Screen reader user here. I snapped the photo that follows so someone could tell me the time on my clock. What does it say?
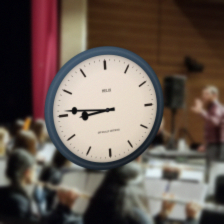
8:46
